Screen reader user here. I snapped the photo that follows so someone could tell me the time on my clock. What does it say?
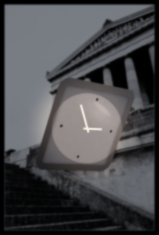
2:54
